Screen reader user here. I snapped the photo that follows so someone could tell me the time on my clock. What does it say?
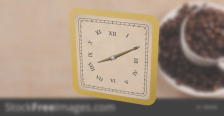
8:10
